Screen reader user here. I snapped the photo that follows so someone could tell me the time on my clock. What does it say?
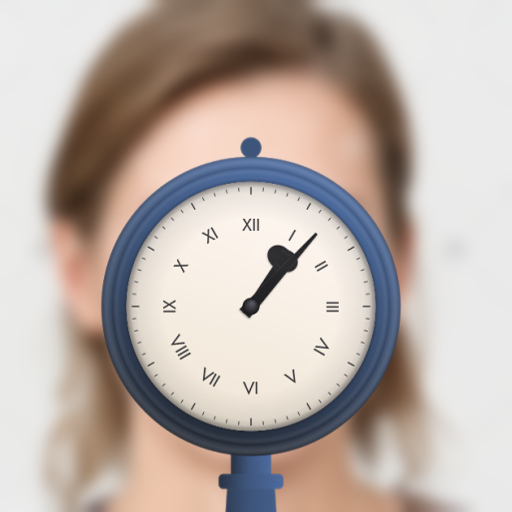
1:07
